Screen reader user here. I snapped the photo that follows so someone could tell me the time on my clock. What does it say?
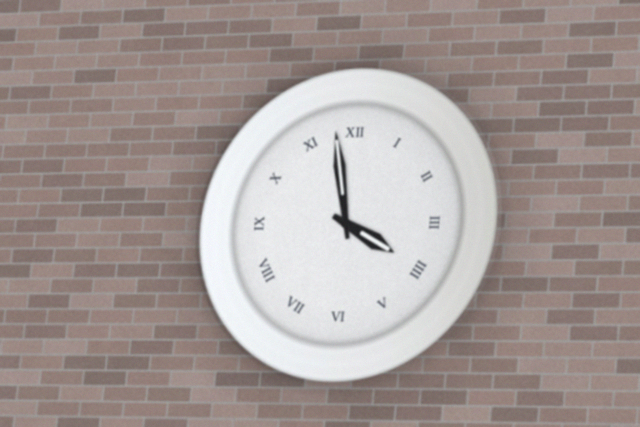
3:58
